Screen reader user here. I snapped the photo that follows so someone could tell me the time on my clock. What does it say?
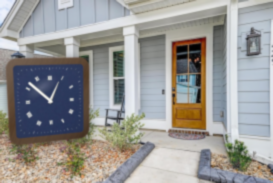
12:52
